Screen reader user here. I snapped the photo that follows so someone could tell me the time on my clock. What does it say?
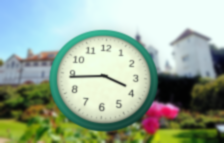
3:44
